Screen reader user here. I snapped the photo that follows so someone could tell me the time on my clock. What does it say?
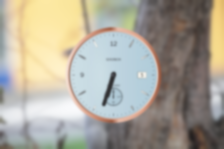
6:33
